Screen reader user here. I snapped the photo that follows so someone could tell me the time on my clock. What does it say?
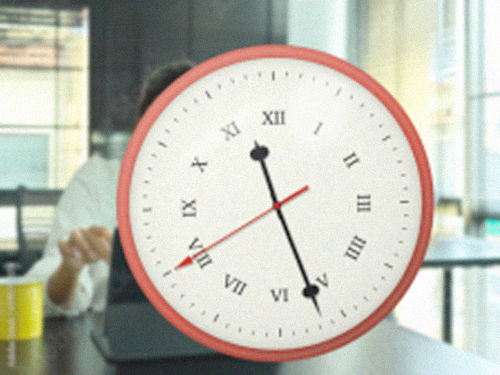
11:26:40
